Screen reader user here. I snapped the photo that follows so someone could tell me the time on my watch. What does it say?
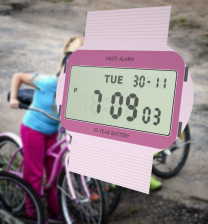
7:09:03
